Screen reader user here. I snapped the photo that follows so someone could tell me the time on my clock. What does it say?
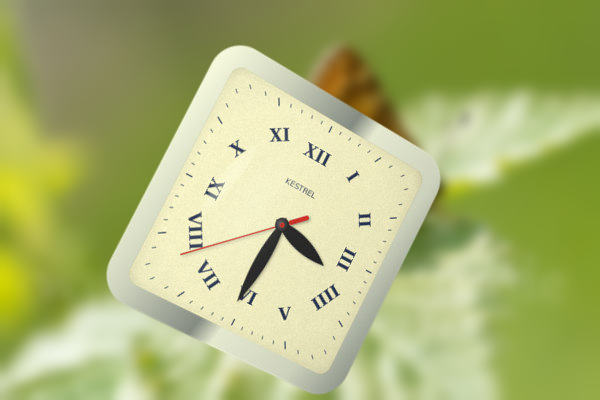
3:30:38
